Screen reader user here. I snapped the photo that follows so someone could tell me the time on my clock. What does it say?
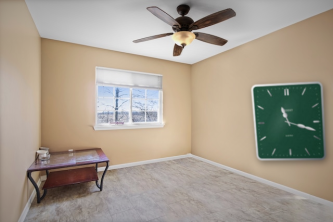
11:18
